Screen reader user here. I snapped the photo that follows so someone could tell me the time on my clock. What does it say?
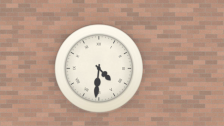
4:31
